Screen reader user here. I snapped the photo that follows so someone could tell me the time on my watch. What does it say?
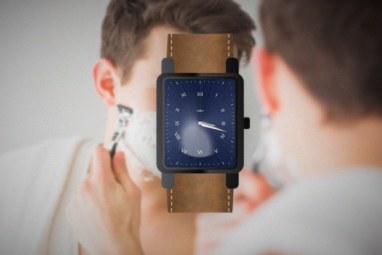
3:18
